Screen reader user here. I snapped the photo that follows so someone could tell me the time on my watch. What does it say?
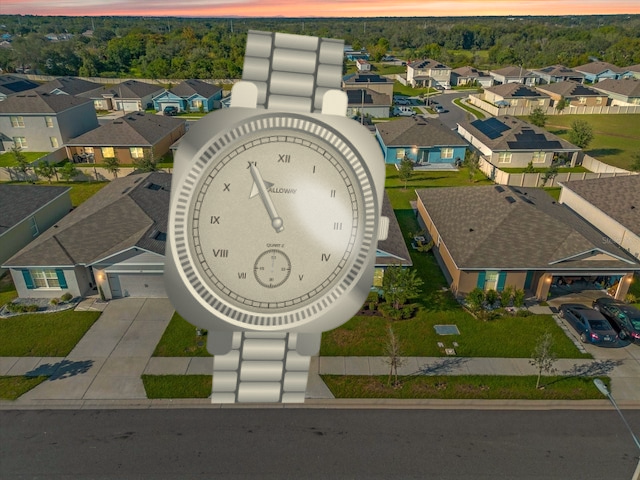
10:55
